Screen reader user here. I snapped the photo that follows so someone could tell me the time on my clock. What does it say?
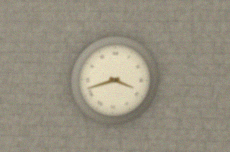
3:42
